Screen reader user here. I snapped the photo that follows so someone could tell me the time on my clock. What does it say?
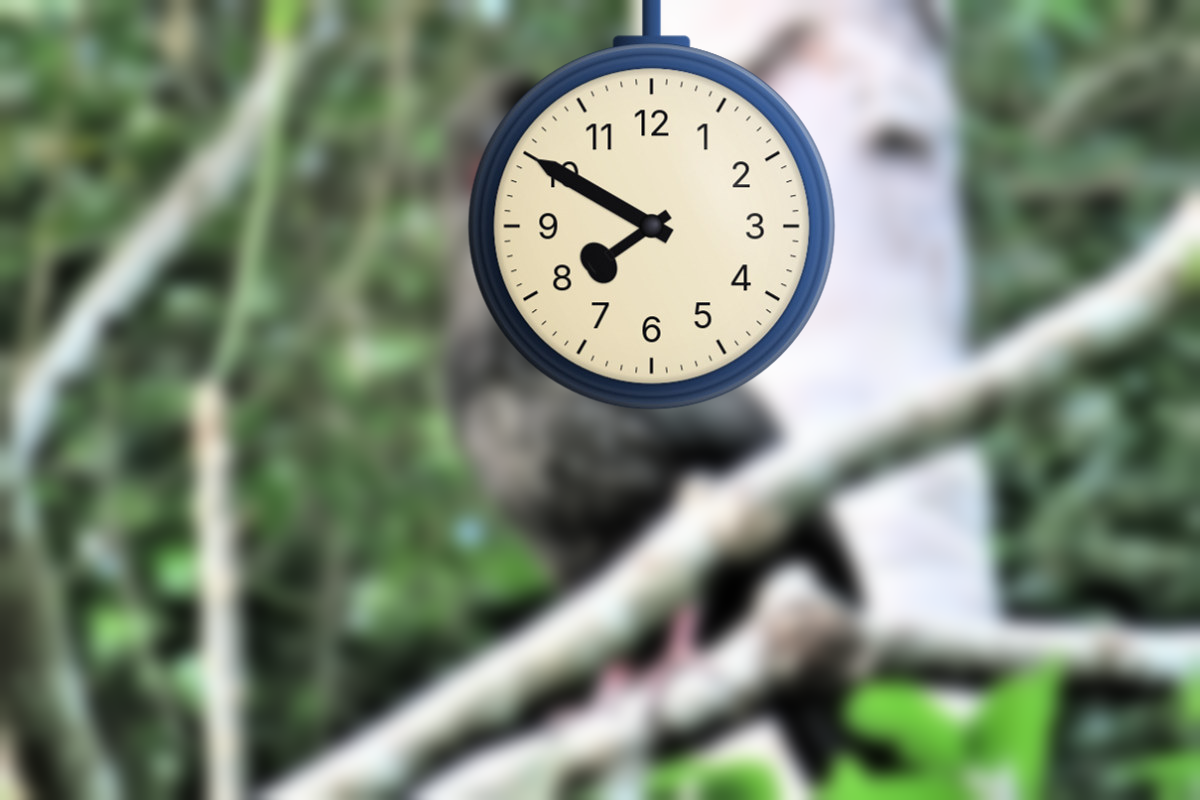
7:50
